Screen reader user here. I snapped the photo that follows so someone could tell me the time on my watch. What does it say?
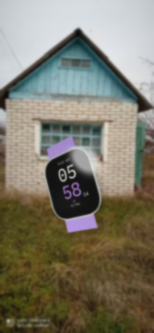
5:58
